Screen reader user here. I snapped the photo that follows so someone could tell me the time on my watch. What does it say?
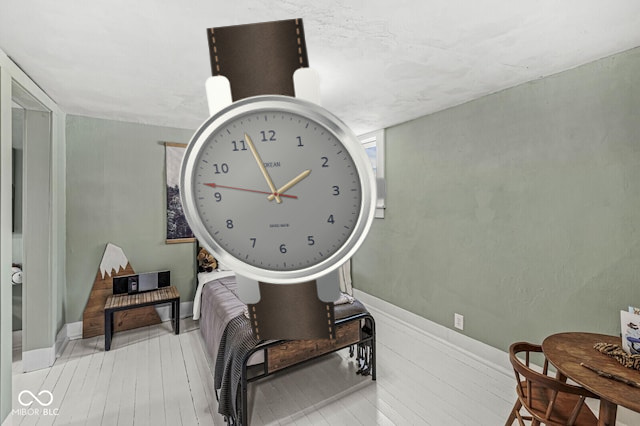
1:56:47
